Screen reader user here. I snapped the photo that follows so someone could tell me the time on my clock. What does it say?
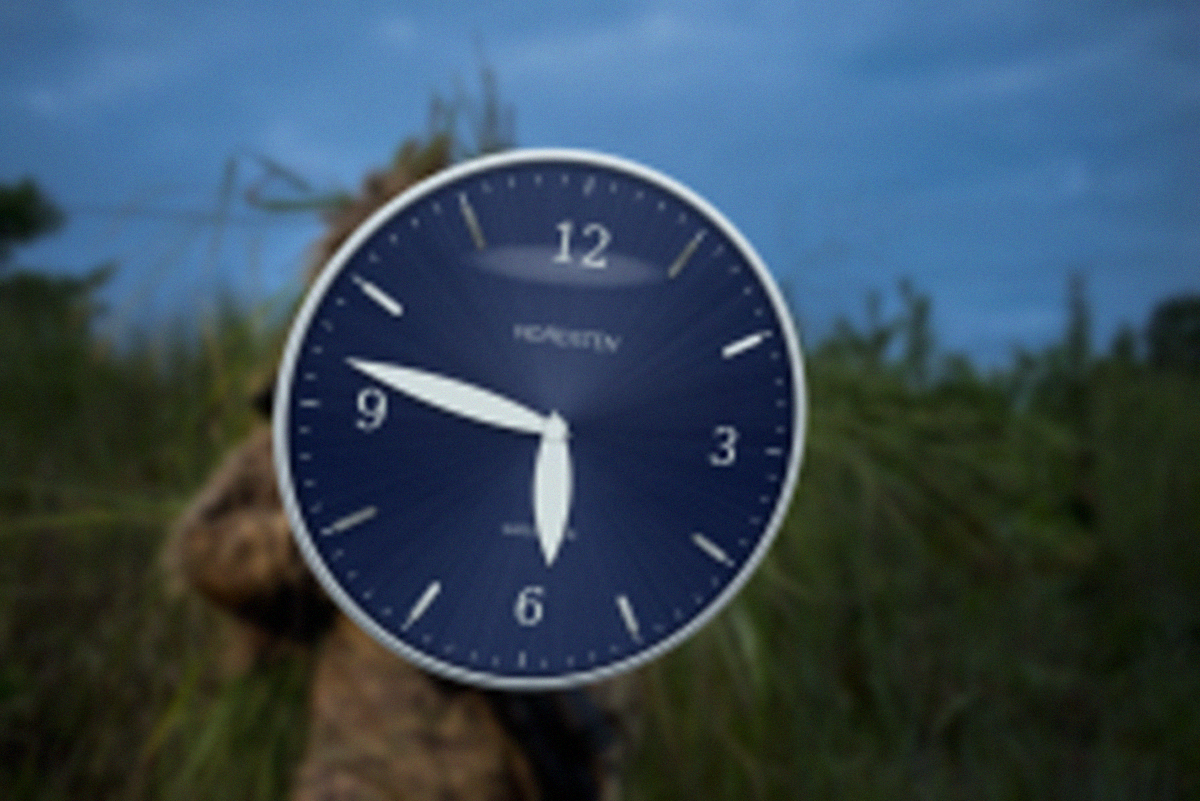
5:47
